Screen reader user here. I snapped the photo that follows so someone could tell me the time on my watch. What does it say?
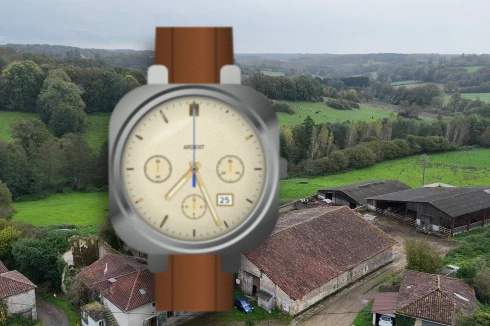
7:26
